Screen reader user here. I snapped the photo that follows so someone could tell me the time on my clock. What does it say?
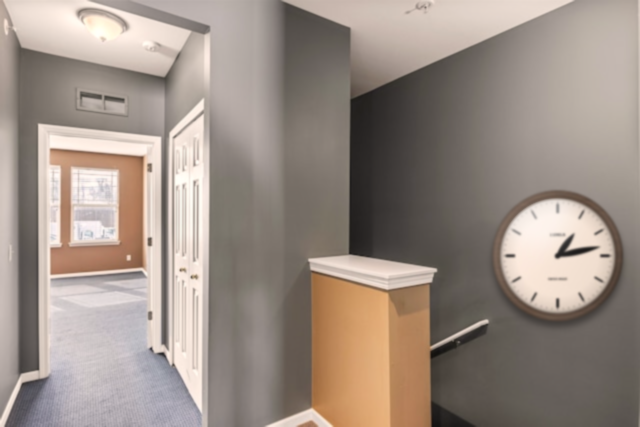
1:13
